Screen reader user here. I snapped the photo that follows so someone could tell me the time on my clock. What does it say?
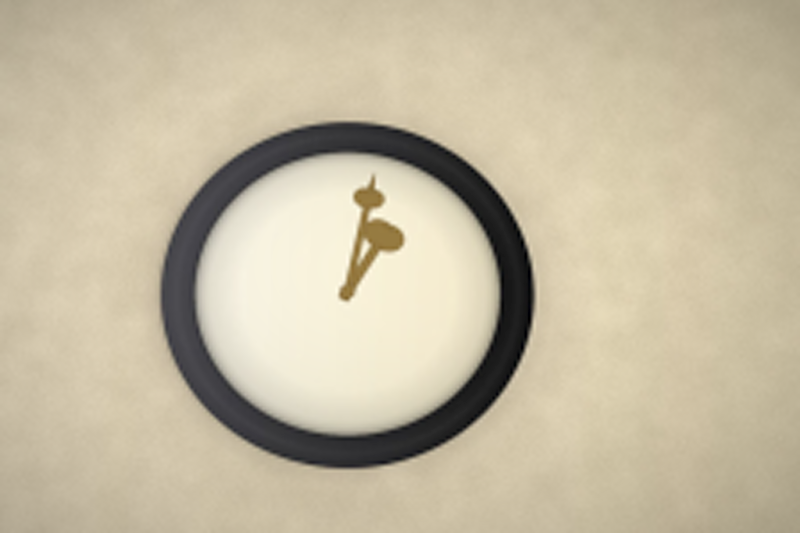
1:02
